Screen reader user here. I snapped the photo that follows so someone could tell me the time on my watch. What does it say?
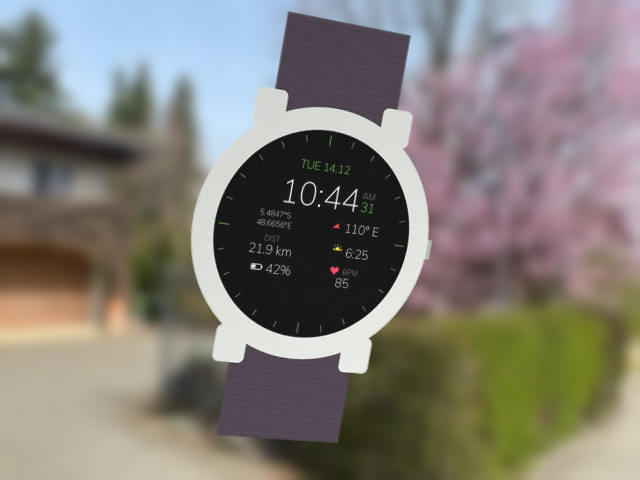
10:44:31
